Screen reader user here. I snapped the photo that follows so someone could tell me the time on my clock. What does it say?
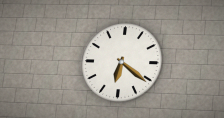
6:21
